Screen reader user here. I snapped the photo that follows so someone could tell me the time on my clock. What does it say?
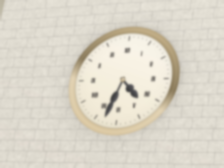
4:33
